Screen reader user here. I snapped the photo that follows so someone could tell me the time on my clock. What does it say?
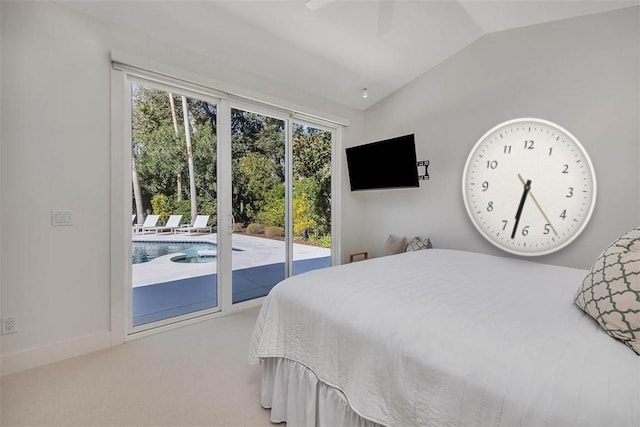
6:32:24
